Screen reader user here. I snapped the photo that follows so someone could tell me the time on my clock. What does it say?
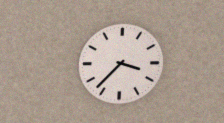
3:37
